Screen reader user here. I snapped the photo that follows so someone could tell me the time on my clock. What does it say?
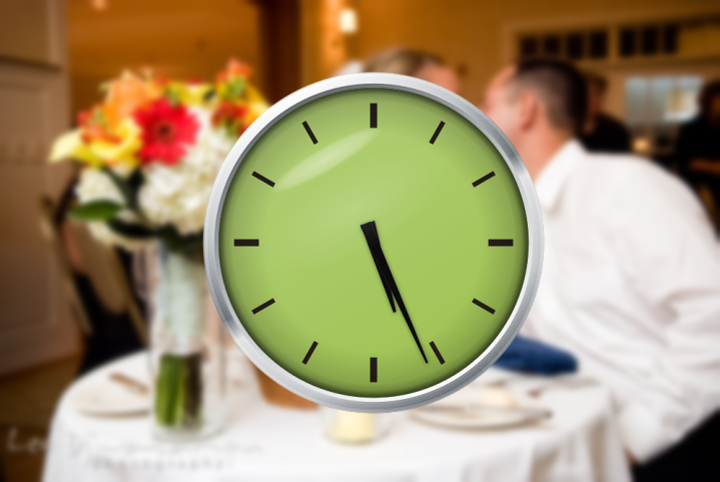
5:26
